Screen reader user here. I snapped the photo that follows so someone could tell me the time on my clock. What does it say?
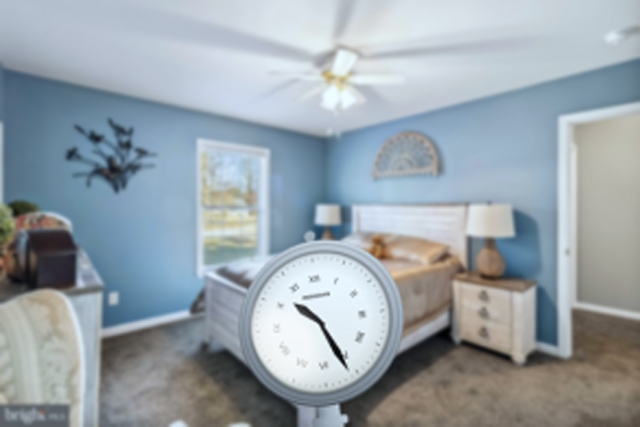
10:26
